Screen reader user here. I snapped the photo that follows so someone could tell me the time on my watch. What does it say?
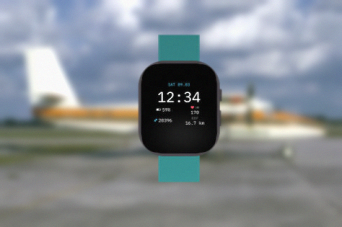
12:34
